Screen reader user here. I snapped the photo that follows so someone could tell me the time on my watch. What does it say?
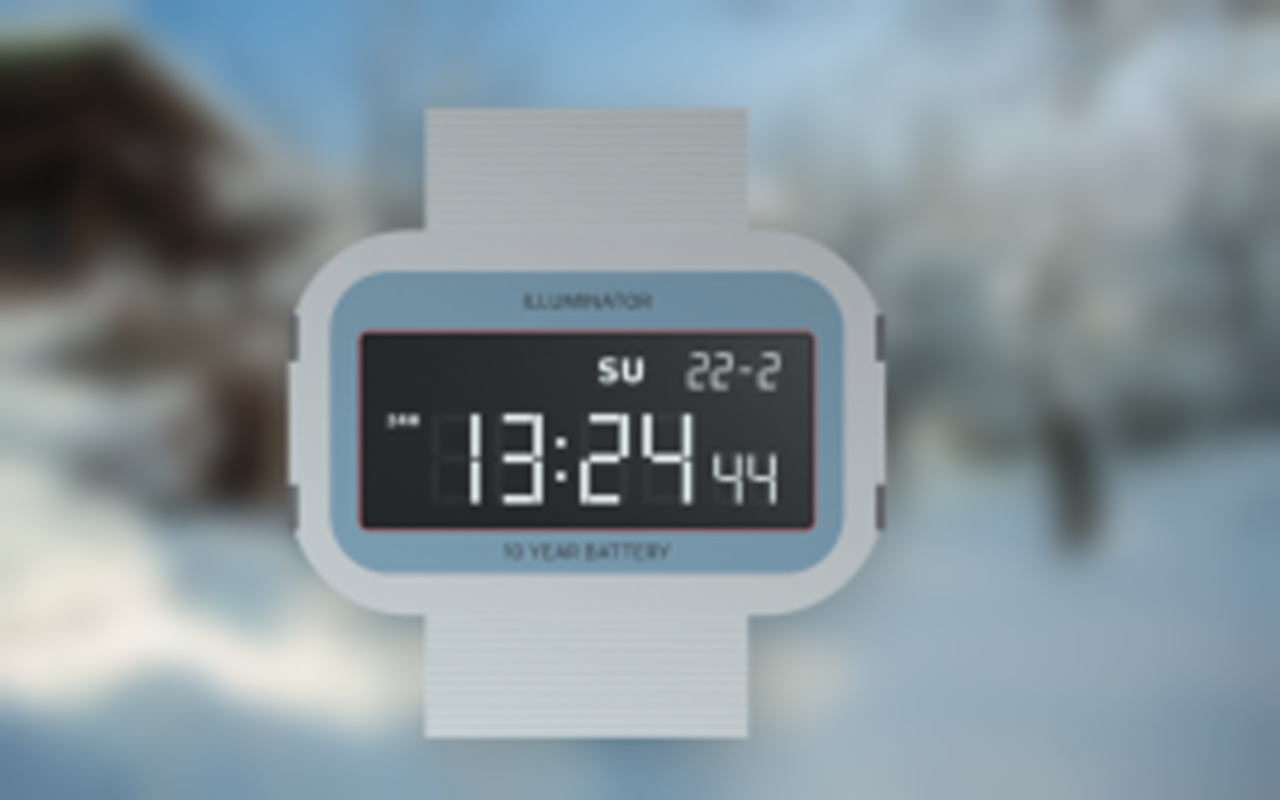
13:24:44
